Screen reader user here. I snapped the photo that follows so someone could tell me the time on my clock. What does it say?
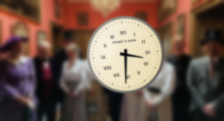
3:31
